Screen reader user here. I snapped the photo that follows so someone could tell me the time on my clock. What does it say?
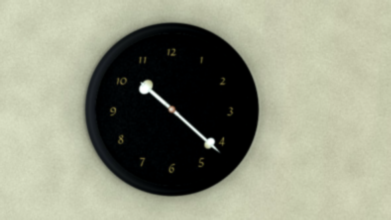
10:22
